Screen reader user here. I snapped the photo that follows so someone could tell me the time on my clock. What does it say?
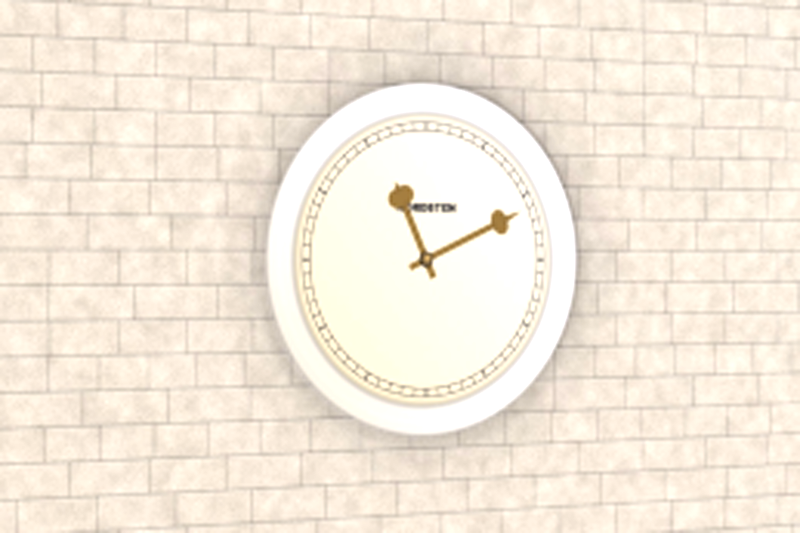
11:11
